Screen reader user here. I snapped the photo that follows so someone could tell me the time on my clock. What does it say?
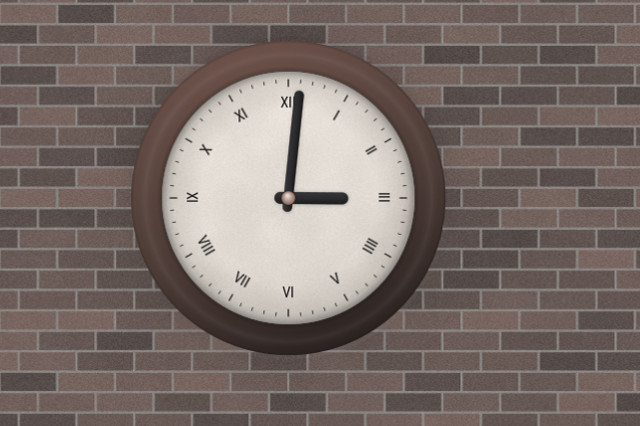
3:01
